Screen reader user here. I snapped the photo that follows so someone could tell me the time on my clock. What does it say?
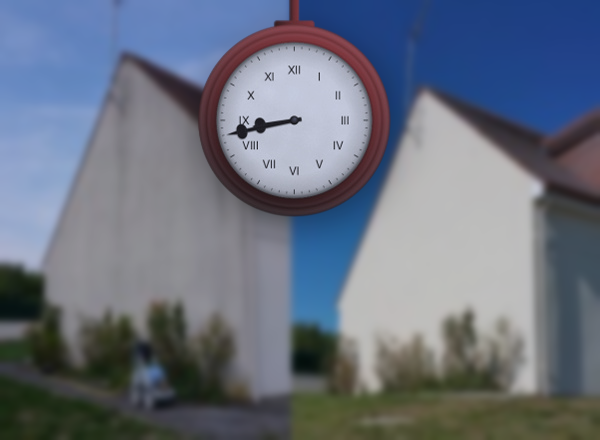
8:43
